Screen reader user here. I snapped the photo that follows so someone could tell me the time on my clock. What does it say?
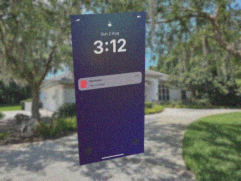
3:12
